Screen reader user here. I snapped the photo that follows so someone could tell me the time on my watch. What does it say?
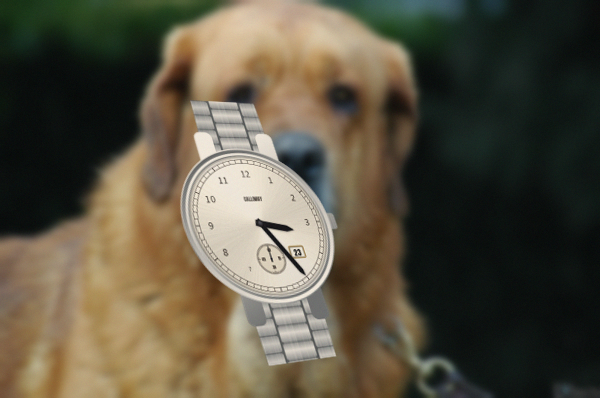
3:25
